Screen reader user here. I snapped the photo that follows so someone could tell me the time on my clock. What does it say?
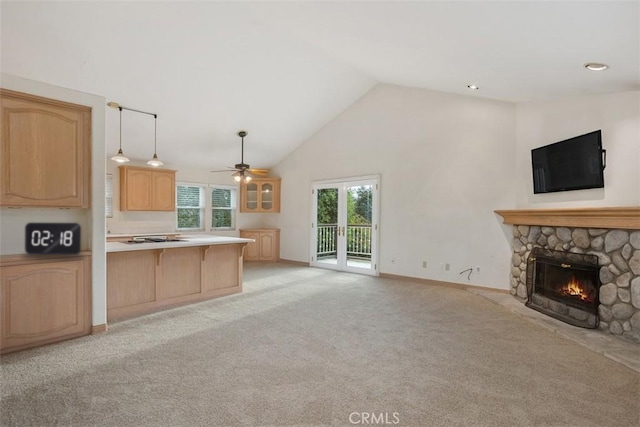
2:18
